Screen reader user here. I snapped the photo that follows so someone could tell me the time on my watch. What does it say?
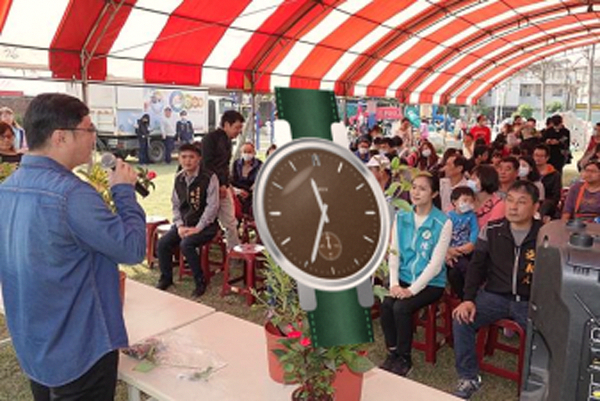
11:34
